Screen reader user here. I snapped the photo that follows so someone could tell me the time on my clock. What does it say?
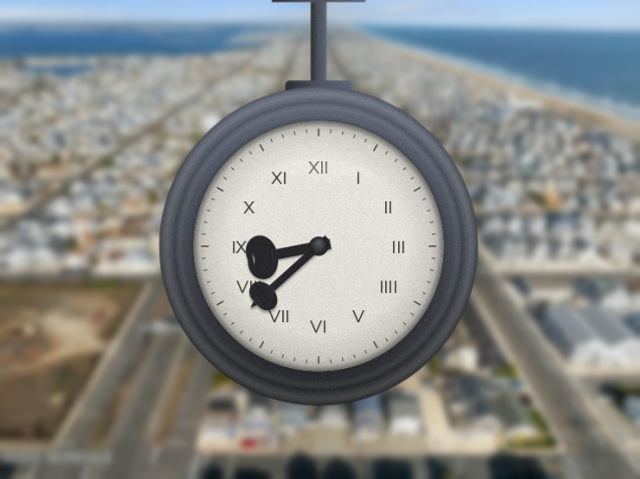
8:38
